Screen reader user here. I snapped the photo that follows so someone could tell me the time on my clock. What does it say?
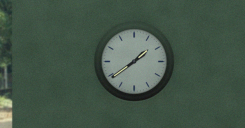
1:39
